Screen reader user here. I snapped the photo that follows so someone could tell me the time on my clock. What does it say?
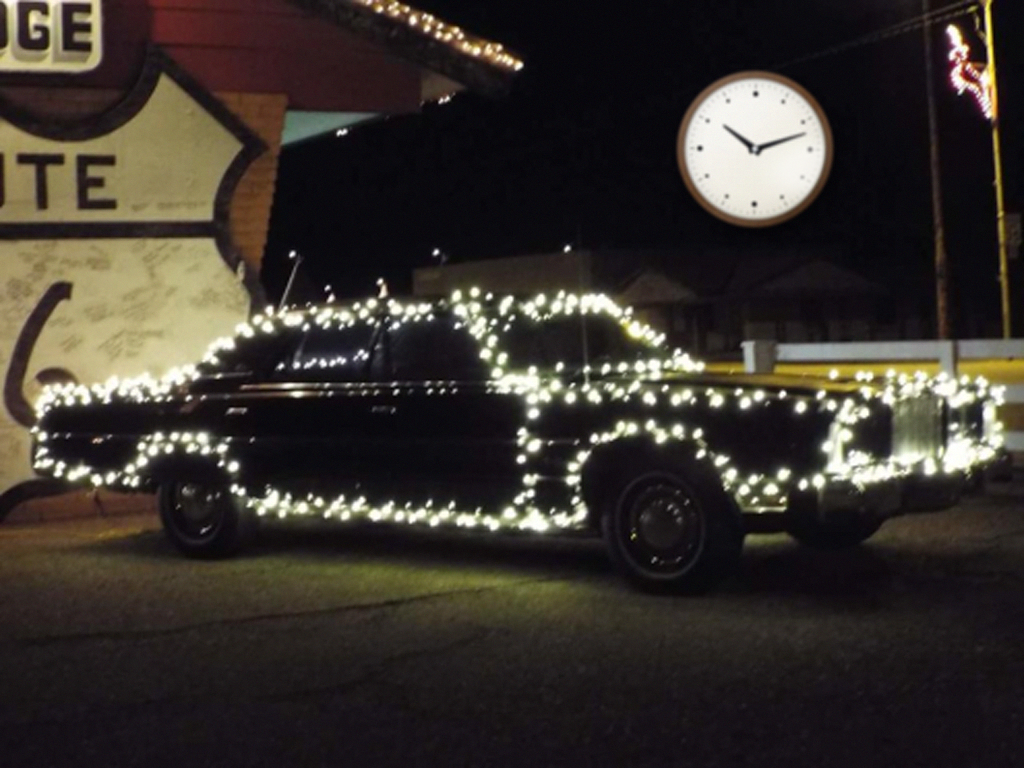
10:12
